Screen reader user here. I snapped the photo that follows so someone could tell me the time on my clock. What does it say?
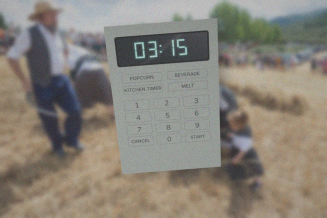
3:15
